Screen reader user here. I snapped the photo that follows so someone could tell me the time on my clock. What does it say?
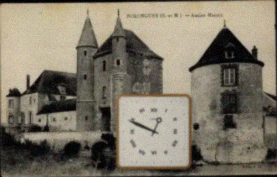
12:49
